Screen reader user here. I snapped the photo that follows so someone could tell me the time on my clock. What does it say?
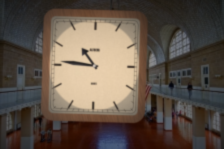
10:46
